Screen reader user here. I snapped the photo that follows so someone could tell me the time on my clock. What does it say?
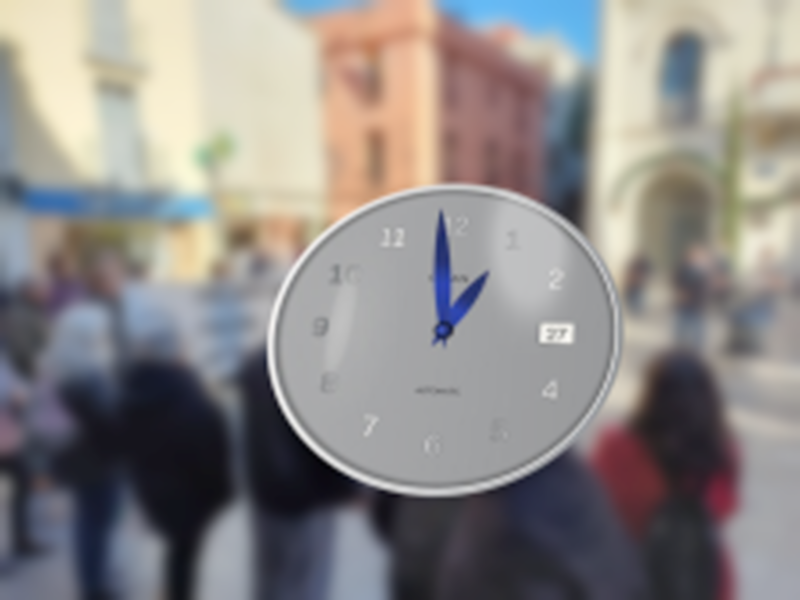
12:59
